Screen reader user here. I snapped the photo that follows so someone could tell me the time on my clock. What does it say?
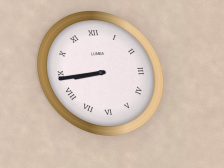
8:44
